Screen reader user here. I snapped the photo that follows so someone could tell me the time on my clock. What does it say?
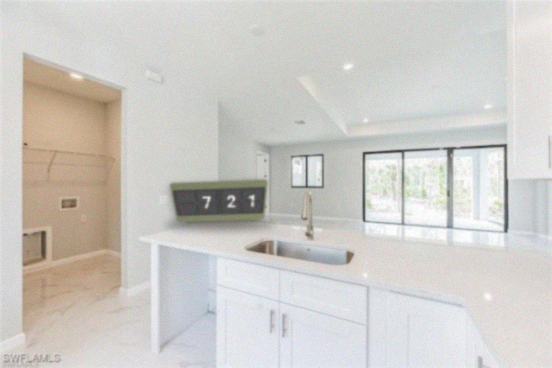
7:21
